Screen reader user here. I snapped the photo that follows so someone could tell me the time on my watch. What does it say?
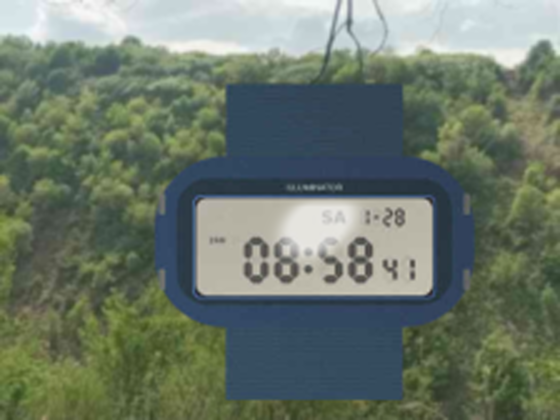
8:58:41
